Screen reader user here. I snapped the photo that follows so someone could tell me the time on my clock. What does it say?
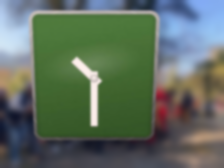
10:30
